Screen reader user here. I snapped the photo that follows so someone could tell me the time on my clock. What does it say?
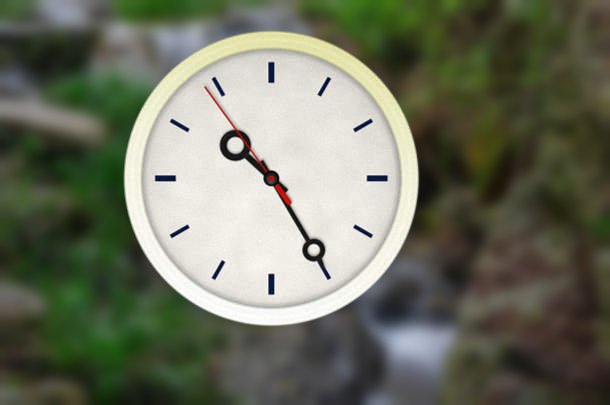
10:24:54
